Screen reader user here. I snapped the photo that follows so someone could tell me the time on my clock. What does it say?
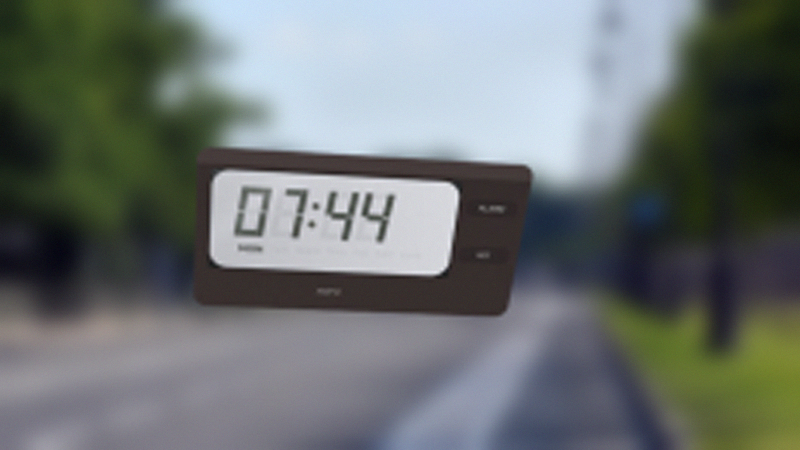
7:44
